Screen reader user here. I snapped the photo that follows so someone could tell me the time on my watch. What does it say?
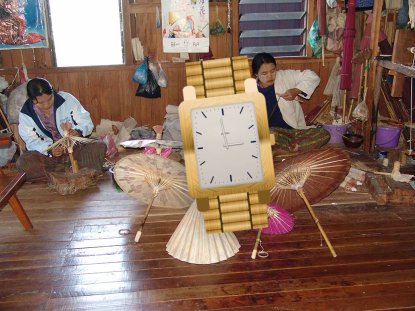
2:59
